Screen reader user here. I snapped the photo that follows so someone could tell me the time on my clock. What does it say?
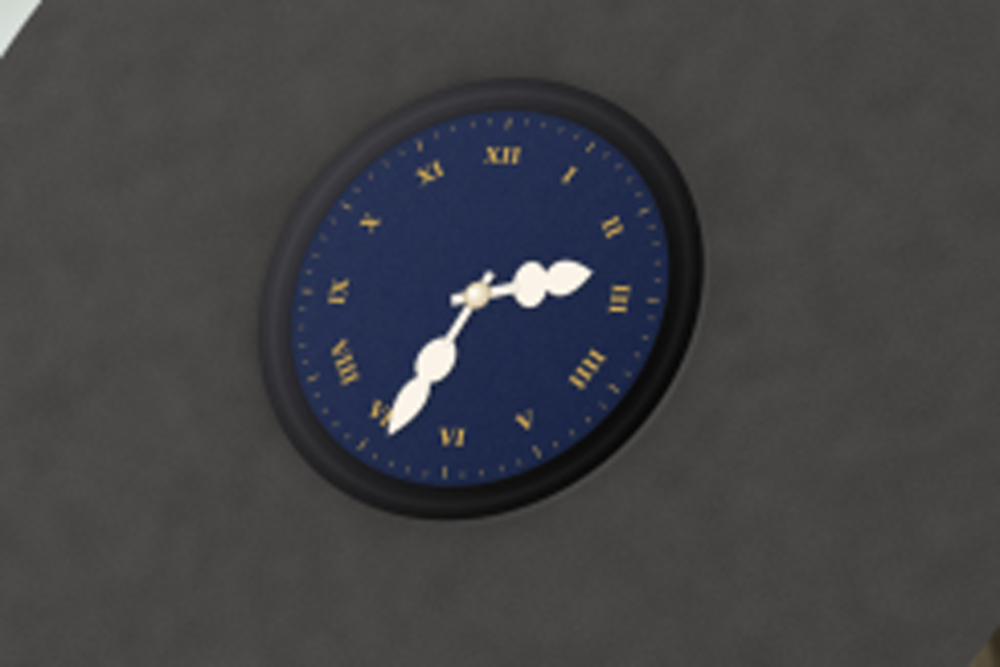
2:34
